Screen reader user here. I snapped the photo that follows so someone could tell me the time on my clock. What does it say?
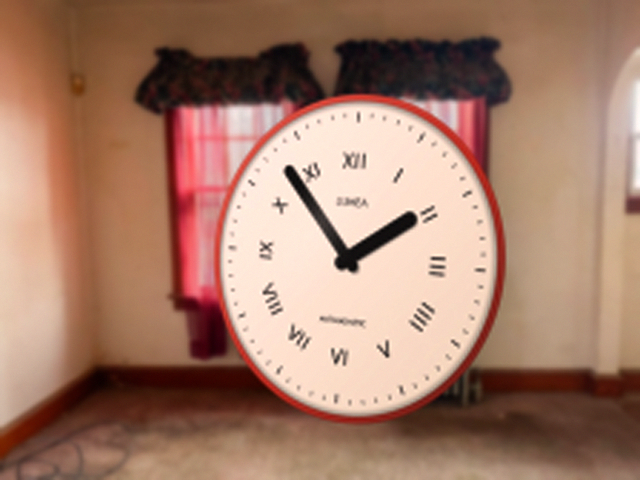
1:53
